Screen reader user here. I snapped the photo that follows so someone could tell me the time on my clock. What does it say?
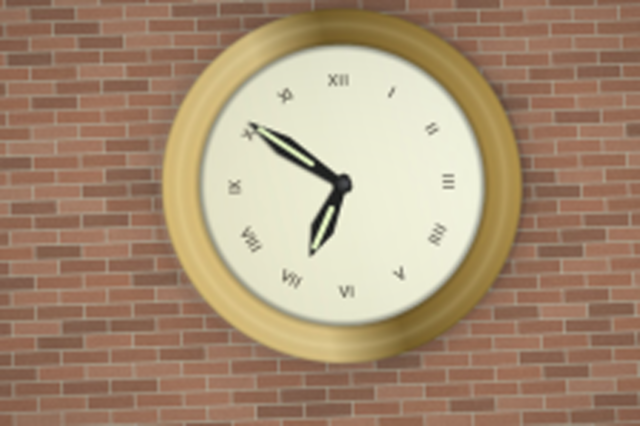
6:51
